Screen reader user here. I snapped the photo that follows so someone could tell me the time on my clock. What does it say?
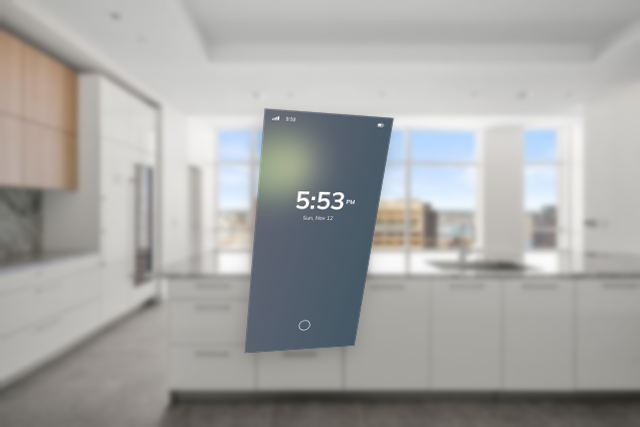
5:53
